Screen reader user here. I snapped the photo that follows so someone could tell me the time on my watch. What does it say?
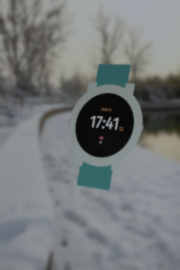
17:41
